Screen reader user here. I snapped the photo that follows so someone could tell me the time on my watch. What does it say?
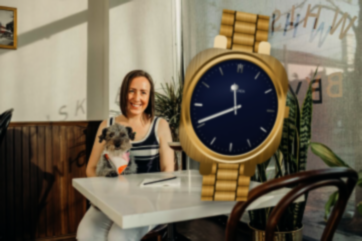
11:41
